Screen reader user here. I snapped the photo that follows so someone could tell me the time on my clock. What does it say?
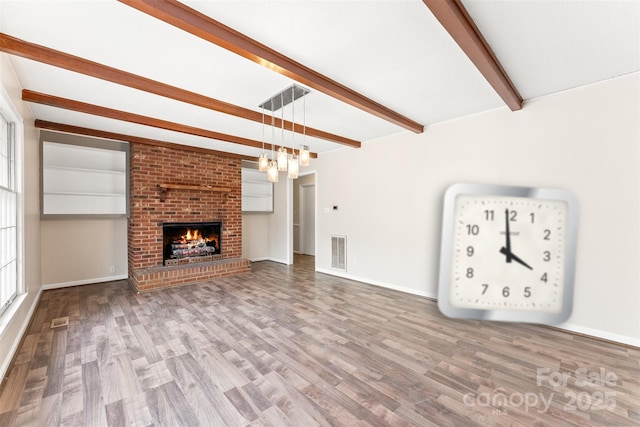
3:59
